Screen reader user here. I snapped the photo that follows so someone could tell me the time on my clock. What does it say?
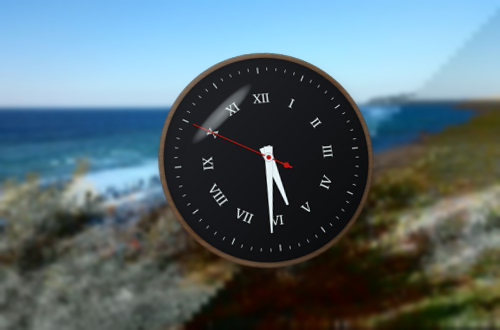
5:30:50
